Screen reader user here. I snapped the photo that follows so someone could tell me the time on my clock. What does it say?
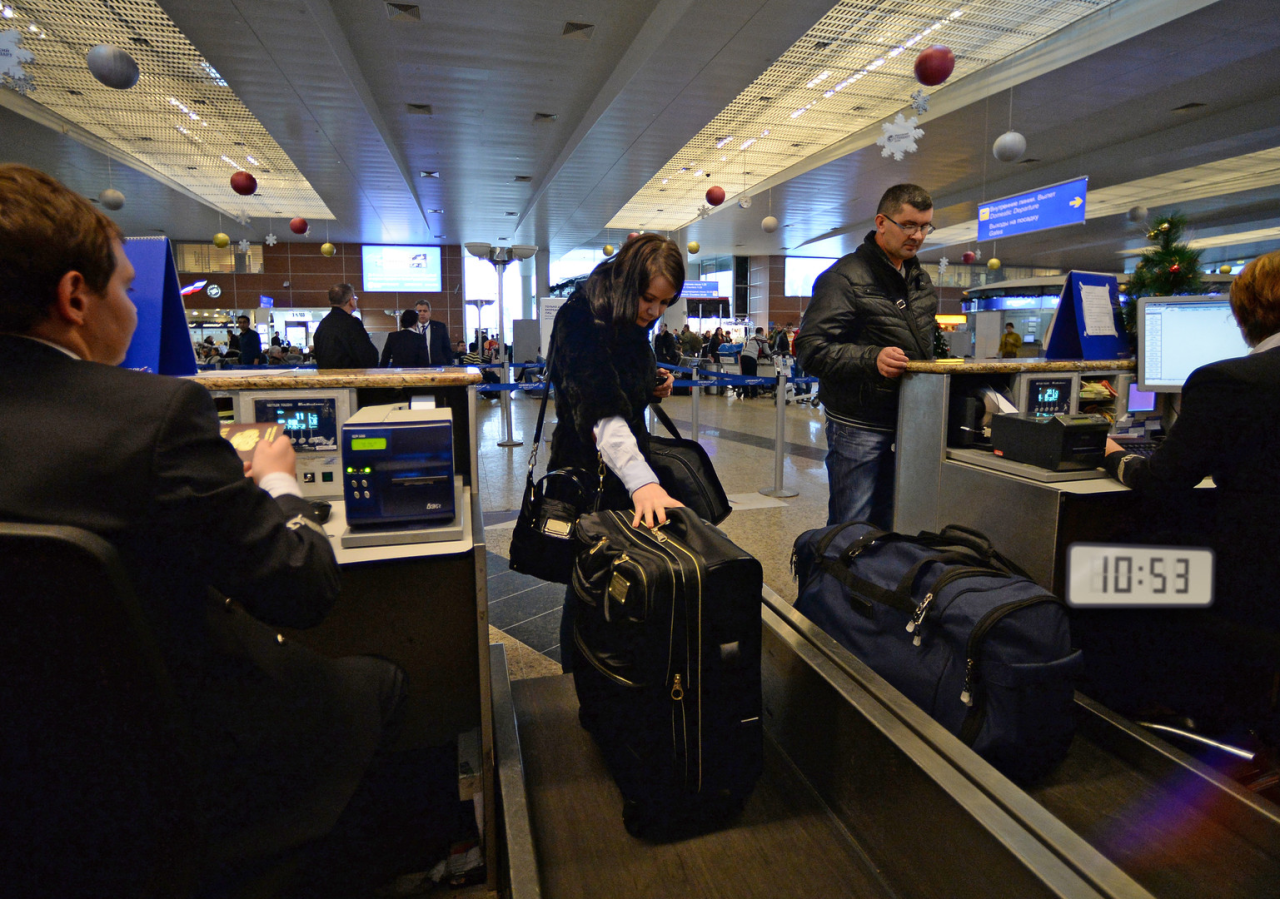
10:53
